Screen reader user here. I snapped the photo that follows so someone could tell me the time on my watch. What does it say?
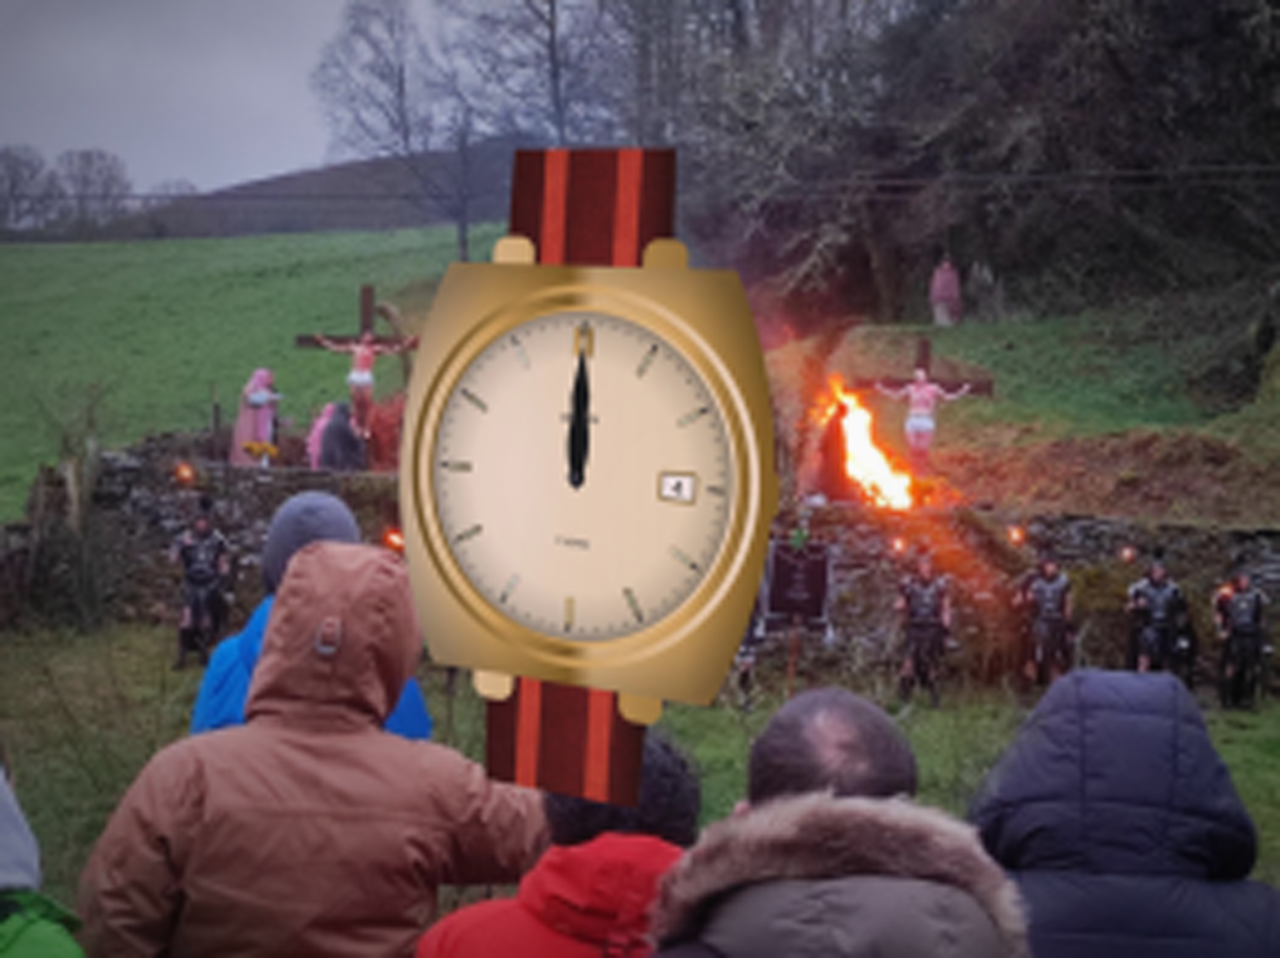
12:00
